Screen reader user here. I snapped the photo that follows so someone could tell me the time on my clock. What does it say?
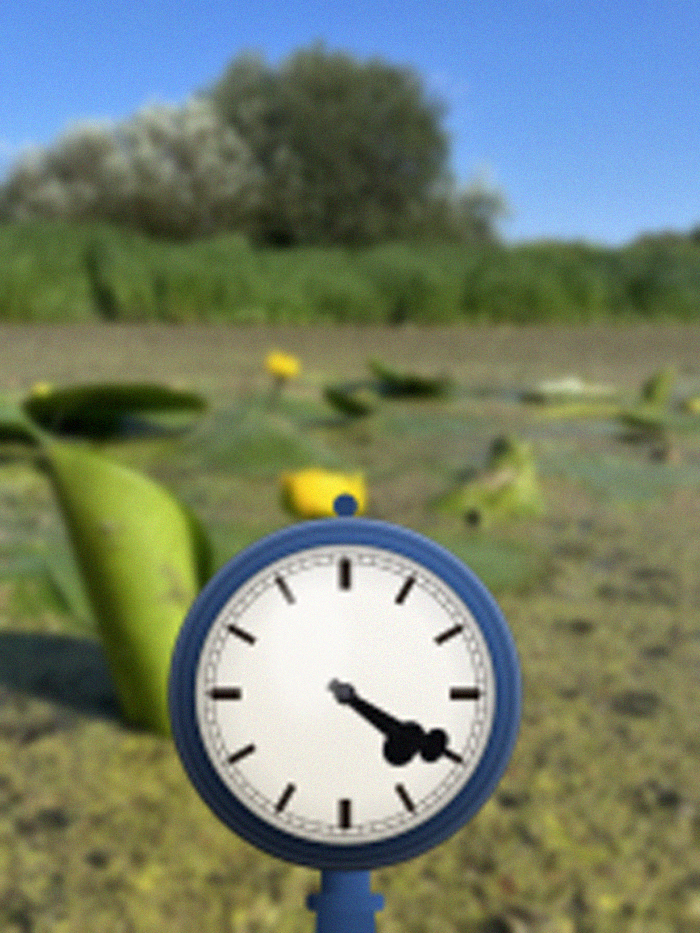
4:20
